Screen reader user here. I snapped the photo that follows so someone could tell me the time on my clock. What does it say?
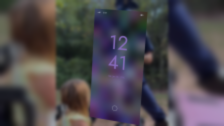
12:41
